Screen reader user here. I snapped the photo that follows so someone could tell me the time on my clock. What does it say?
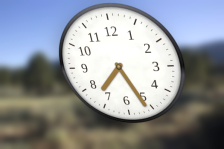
7:26
